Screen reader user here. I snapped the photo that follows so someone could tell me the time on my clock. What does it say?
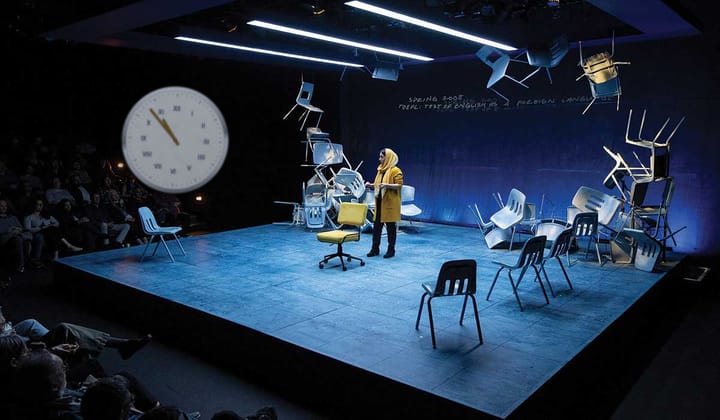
10:53
